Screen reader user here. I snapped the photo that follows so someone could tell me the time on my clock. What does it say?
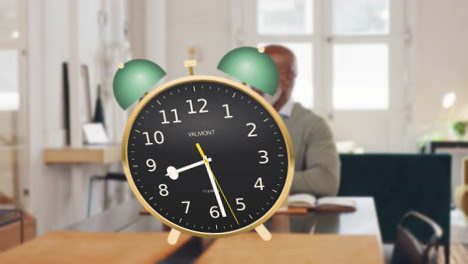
8:28:27
